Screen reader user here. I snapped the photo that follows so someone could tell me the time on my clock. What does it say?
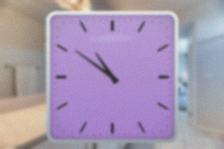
10:51
